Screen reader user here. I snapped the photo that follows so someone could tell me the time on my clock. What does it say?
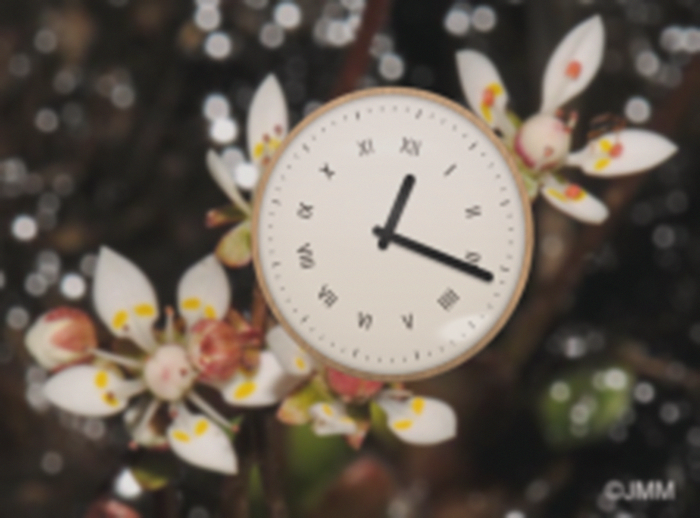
12:16
